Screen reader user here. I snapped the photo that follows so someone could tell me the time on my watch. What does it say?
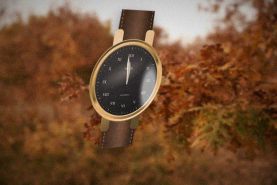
11:59
